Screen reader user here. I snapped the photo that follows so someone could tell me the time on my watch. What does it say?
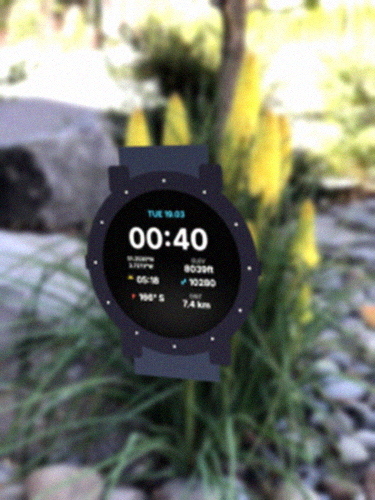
0:40
